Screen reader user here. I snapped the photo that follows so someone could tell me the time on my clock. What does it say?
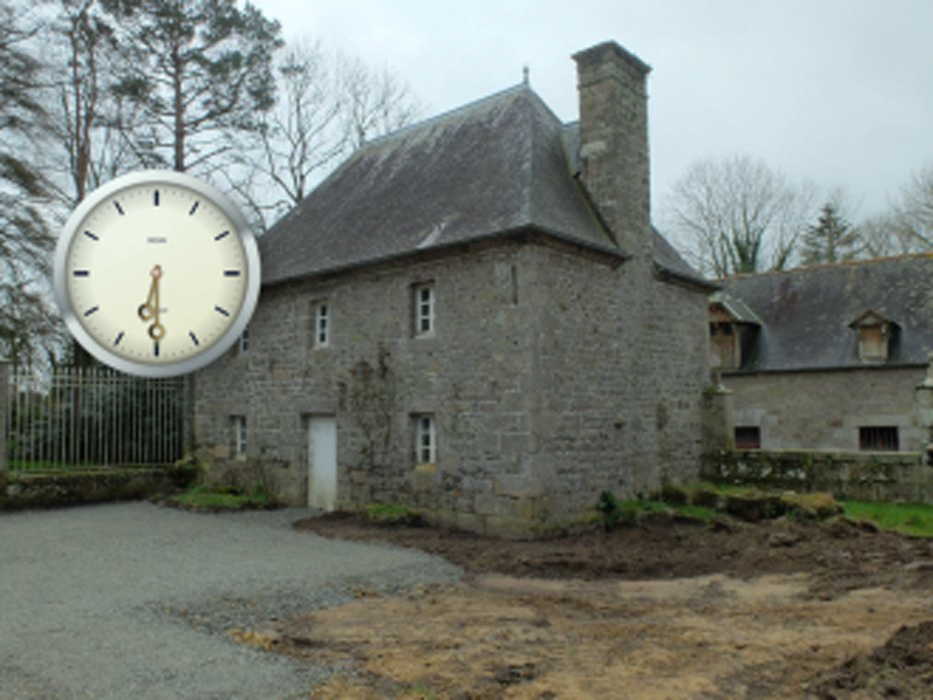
6:30
